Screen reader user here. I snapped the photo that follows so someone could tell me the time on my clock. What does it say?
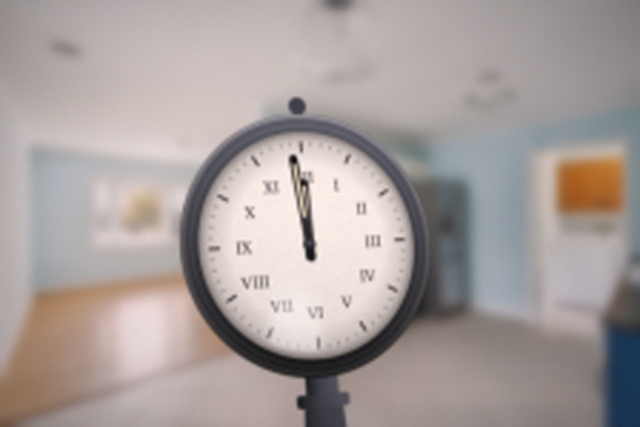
11:59
